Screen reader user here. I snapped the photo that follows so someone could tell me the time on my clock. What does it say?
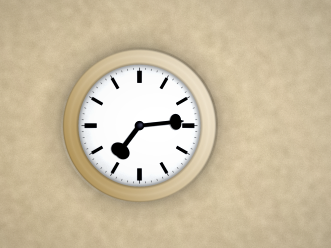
7:14
